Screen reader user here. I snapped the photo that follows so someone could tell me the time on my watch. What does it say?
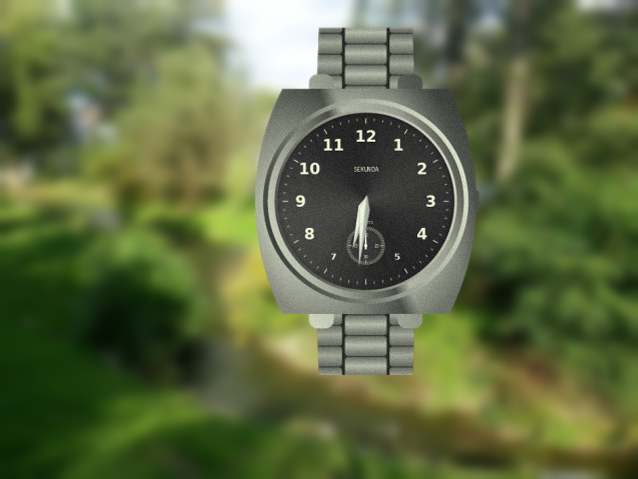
6:31
